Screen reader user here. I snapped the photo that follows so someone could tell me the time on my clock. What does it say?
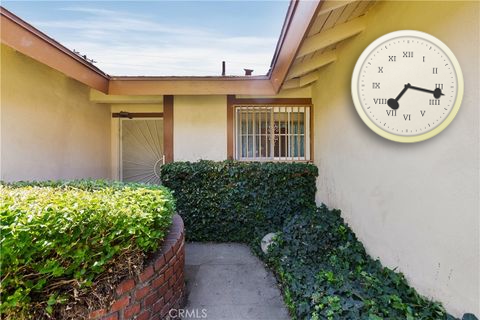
7:17
